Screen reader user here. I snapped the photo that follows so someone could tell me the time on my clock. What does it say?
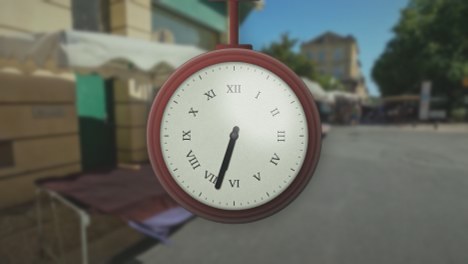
6:33
